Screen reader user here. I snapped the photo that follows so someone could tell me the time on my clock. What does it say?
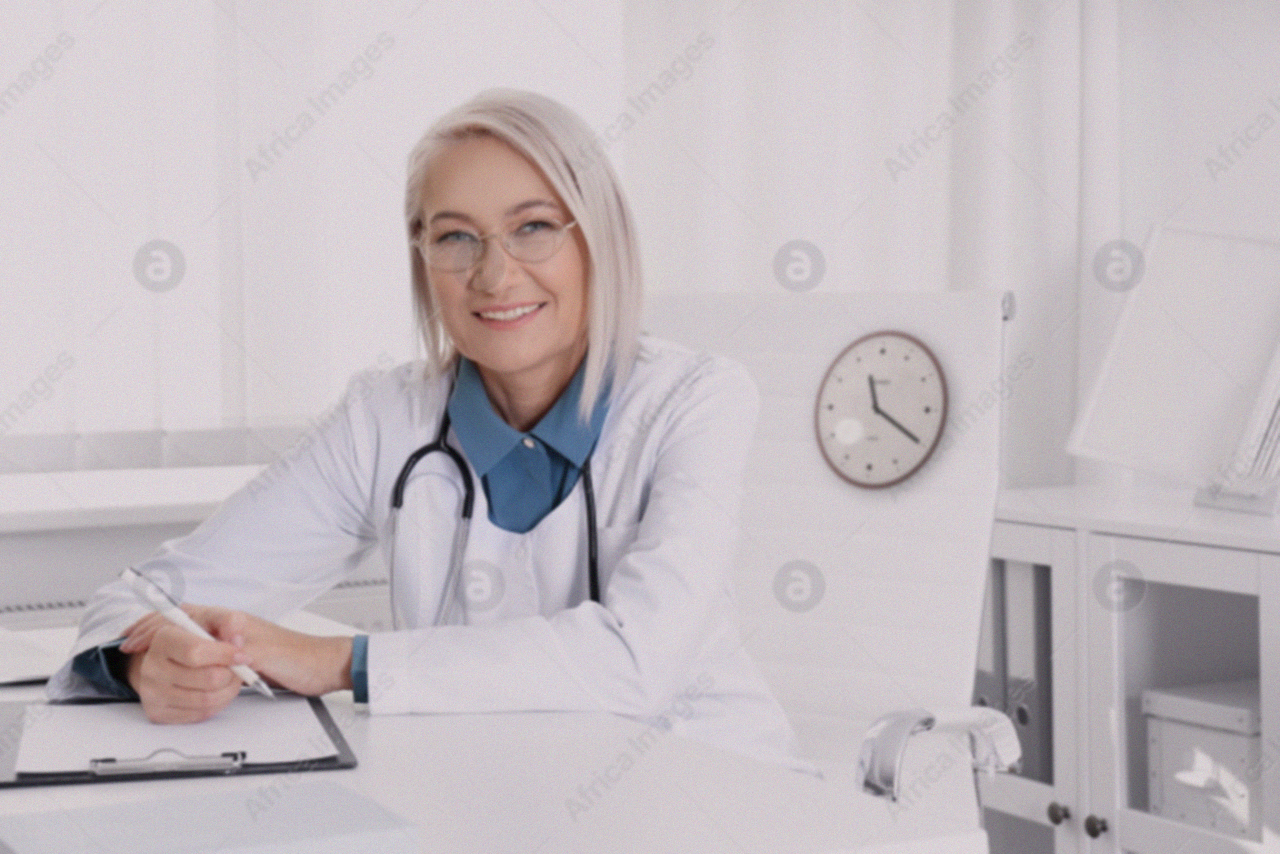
11:20
